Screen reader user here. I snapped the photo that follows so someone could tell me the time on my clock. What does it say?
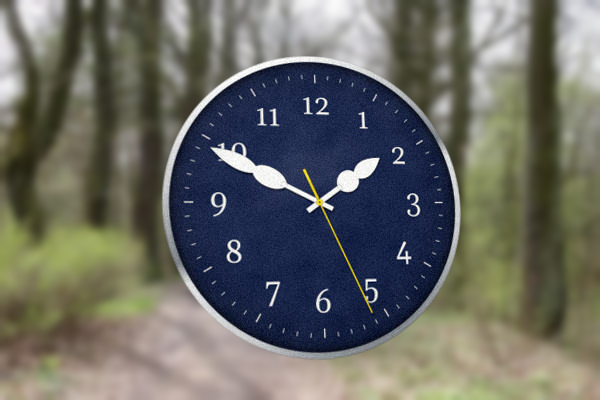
1:49:26
